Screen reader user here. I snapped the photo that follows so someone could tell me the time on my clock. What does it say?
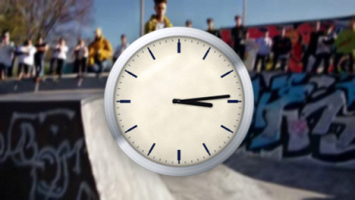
3:14
